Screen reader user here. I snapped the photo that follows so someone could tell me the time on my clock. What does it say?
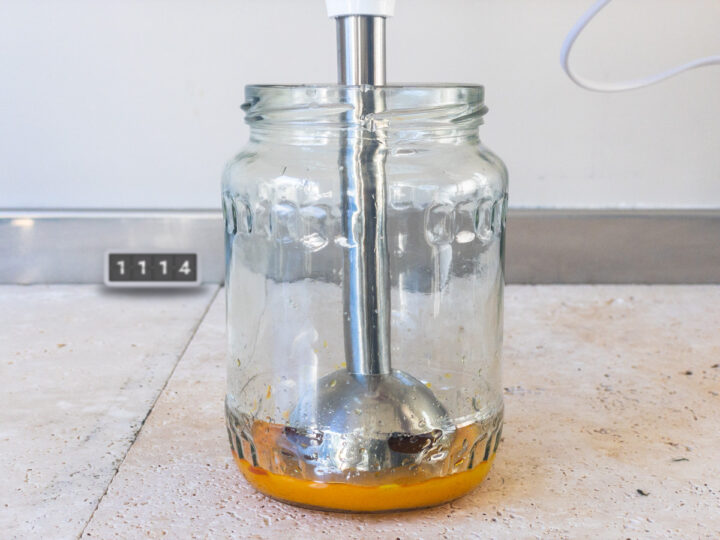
11:14
